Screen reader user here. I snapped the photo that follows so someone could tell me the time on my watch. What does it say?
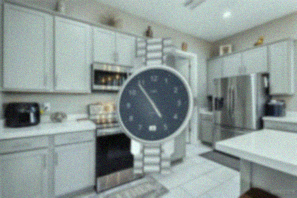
4:54
